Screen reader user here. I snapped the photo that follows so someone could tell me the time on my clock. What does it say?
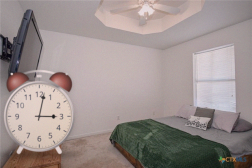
3:02
